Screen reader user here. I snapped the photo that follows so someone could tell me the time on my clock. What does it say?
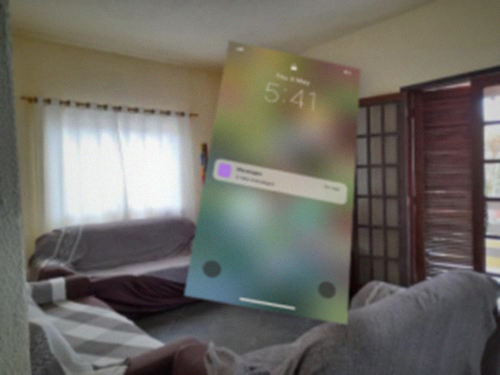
5:41
